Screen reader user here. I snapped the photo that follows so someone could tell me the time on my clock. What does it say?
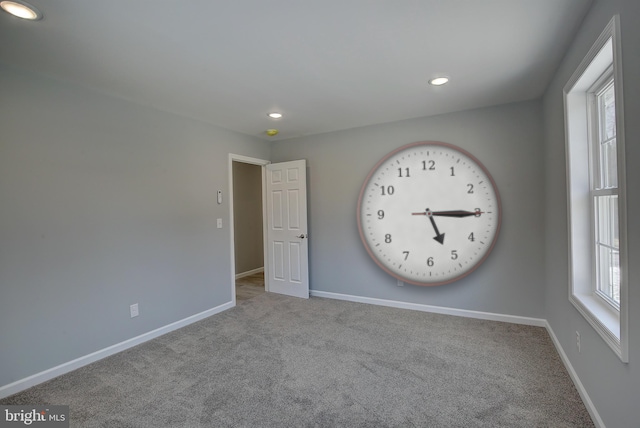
5:15:15
